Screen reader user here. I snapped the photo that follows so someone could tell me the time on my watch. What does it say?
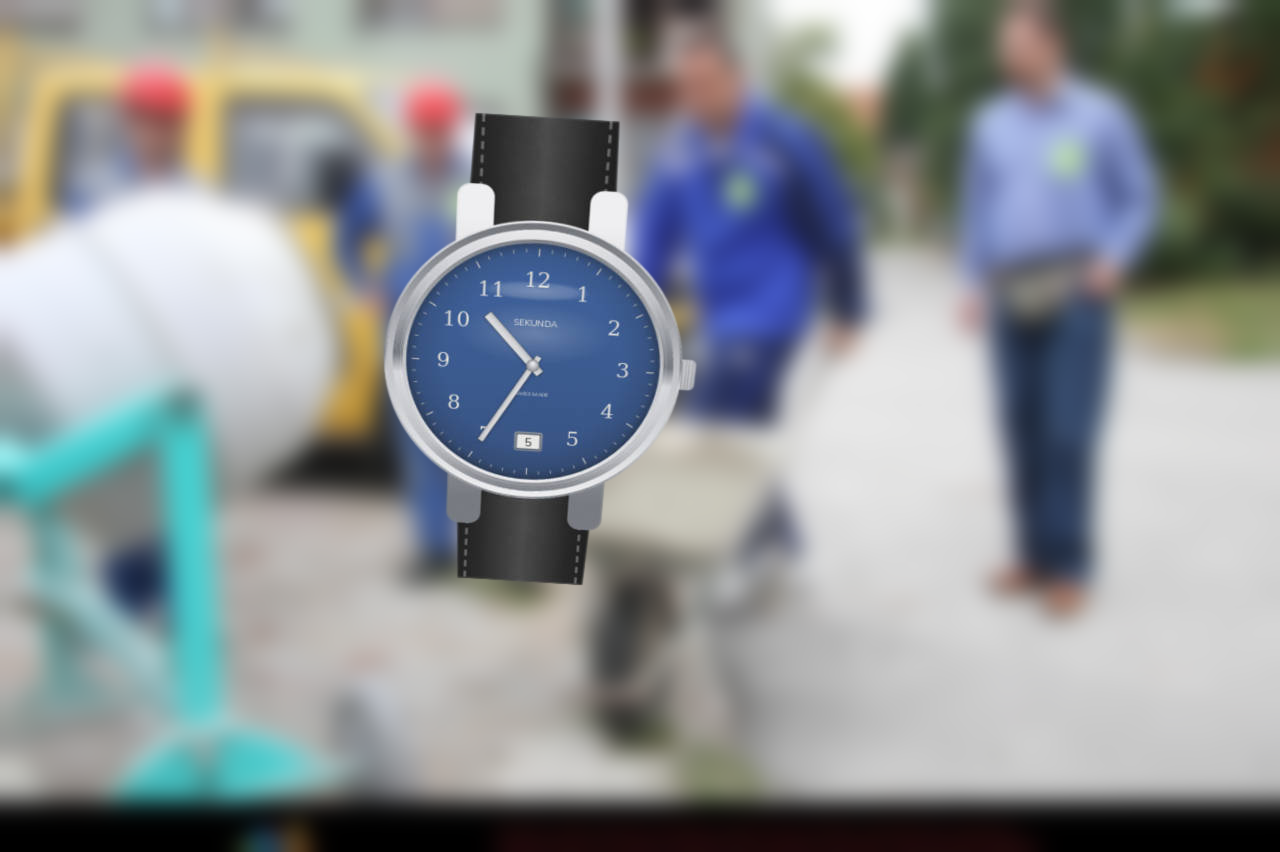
10:35
